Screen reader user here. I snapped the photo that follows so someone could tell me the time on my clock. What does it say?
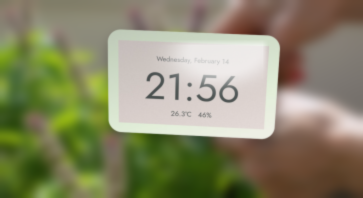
21:56
